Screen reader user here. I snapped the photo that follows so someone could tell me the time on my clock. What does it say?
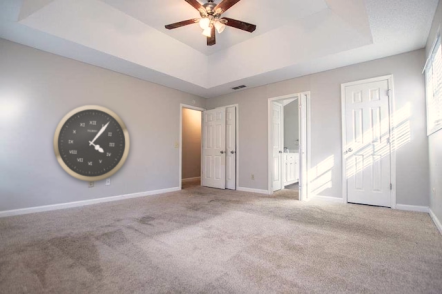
4:06
